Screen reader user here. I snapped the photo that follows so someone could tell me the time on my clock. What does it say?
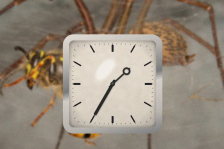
1:35
